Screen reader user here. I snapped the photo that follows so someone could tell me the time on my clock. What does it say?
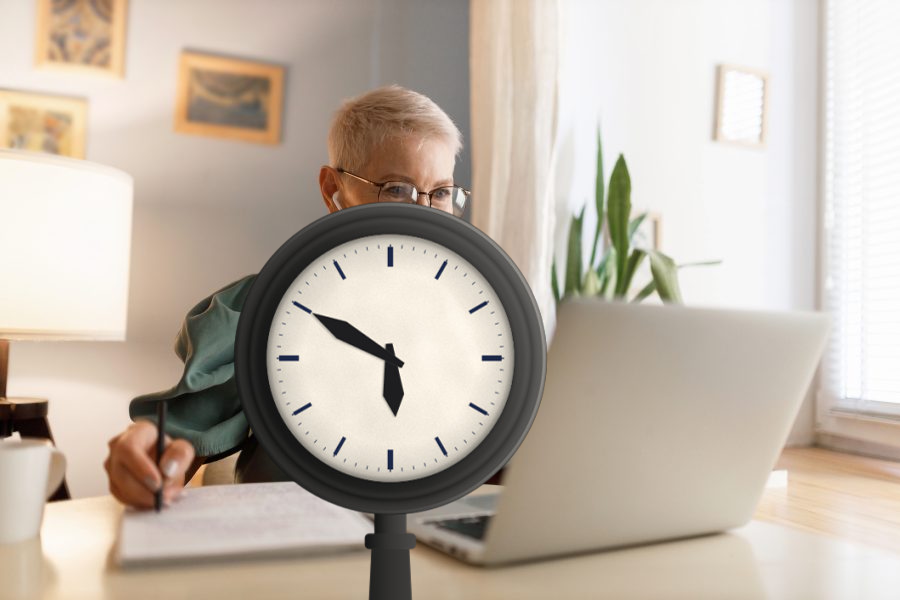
5:50
